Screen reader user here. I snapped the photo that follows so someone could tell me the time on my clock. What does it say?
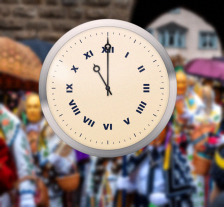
11:00
